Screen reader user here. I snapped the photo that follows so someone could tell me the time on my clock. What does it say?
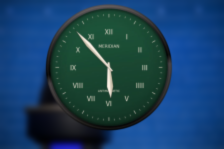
5:53
